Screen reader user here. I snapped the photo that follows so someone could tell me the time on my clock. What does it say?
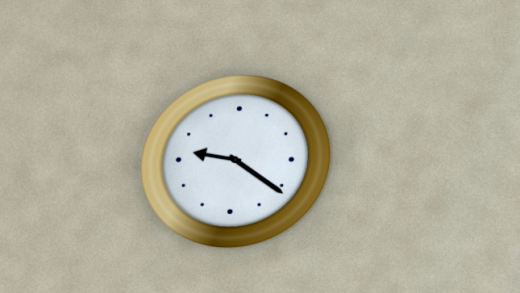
9:21
